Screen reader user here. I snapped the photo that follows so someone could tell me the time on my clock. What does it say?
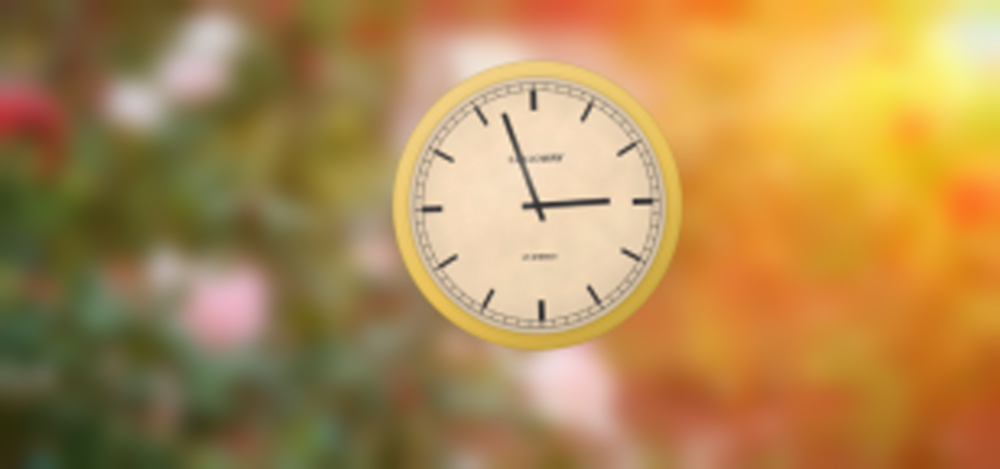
2:57
